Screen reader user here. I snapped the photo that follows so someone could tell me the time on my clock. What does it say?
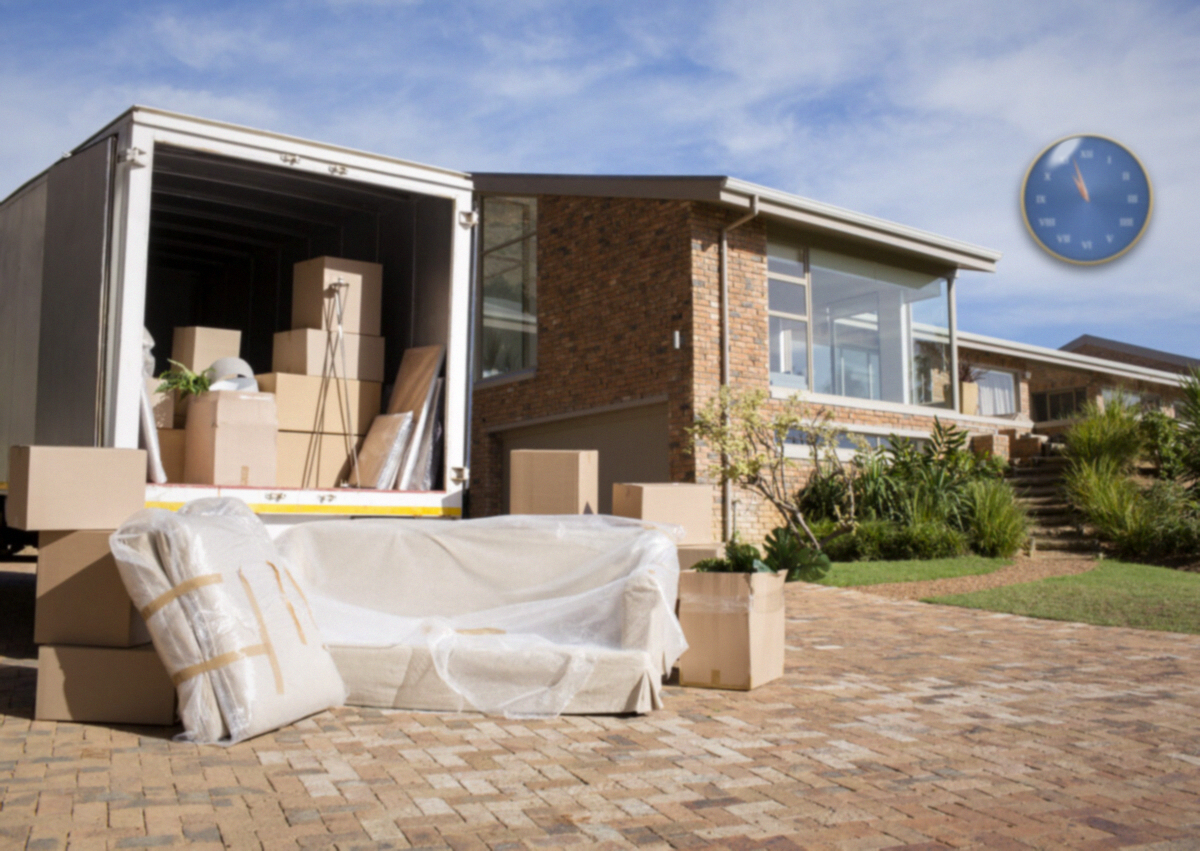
10:57
